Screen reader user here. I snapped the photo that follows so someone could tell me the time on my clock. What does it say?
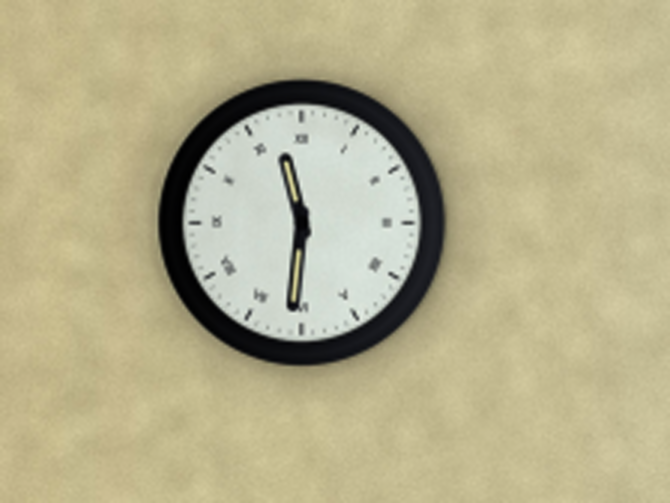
11:31
